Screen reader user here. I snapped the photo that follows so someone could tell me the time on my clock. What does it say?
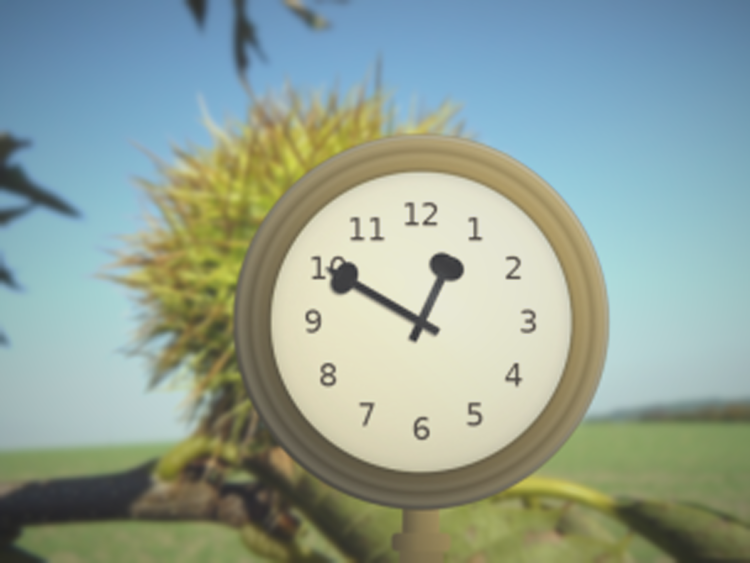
12:50
